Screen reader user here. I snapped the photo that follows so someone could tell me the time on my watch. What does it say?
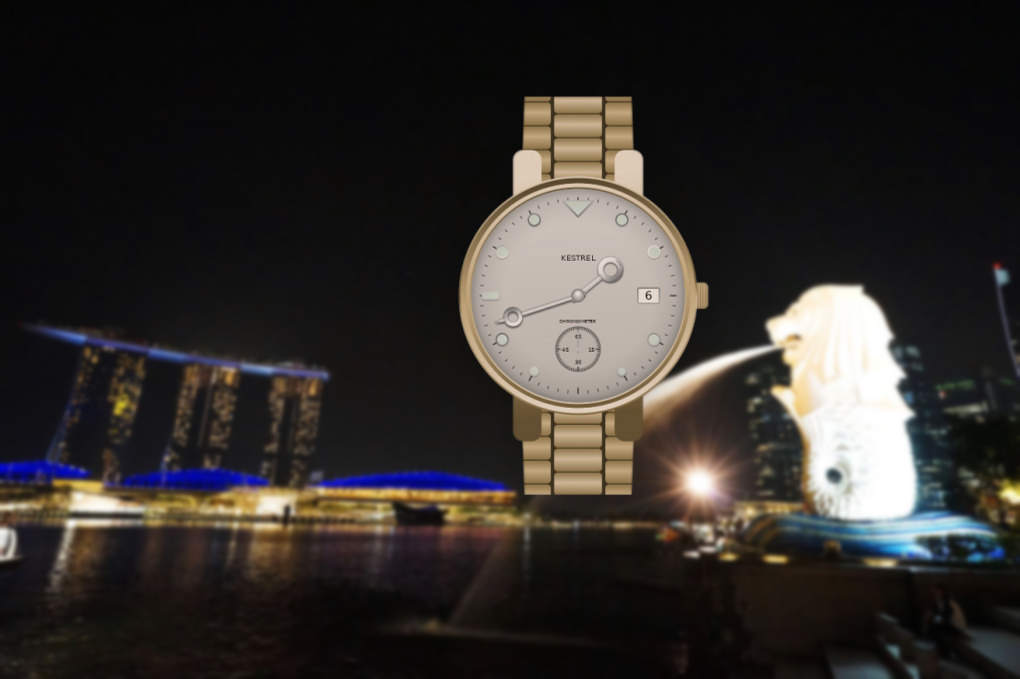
1:42
